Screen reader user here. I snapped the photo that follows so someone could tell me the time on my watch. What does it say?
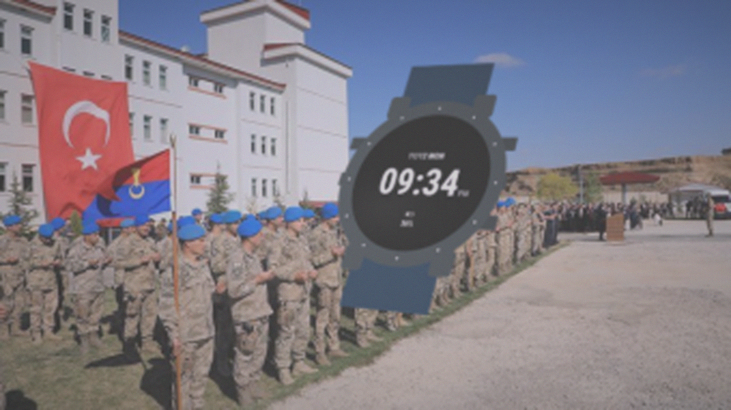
9:34
